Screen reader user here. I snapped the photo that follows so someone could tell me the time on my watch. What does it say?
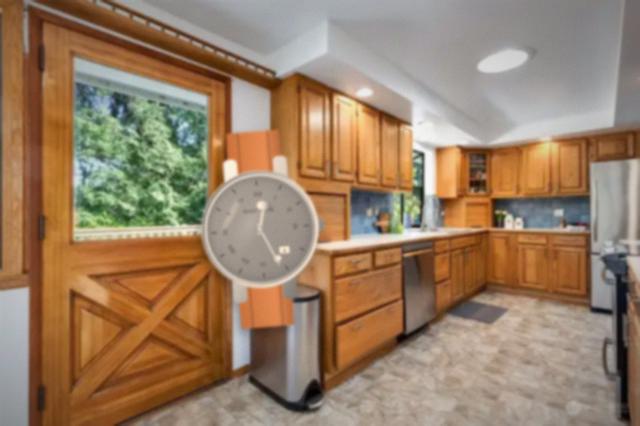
12:26
